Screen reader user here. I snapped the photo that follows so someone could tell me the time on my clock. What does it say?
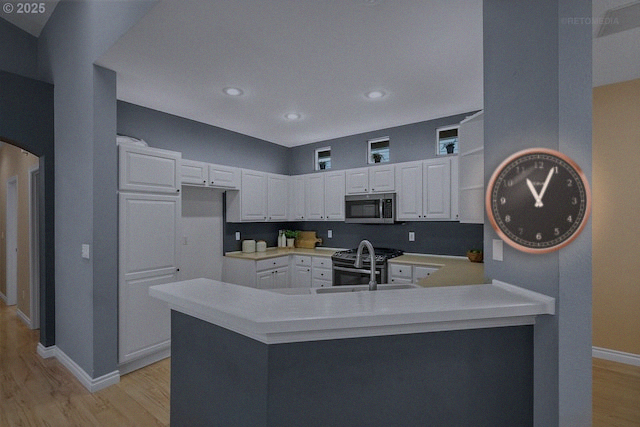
11:04
